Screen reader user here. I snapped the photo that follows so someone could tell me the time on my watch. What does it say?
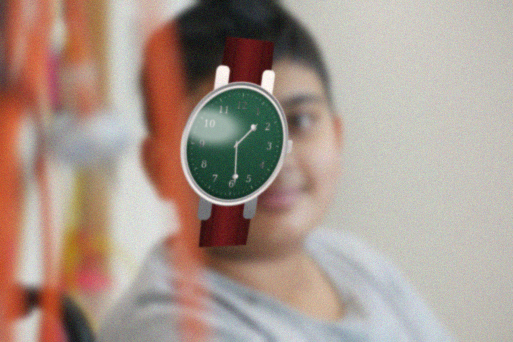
1:29
